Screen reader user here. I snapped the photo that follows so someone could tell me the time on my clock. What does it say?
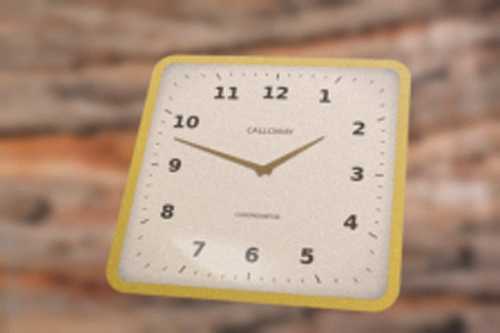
1:48
